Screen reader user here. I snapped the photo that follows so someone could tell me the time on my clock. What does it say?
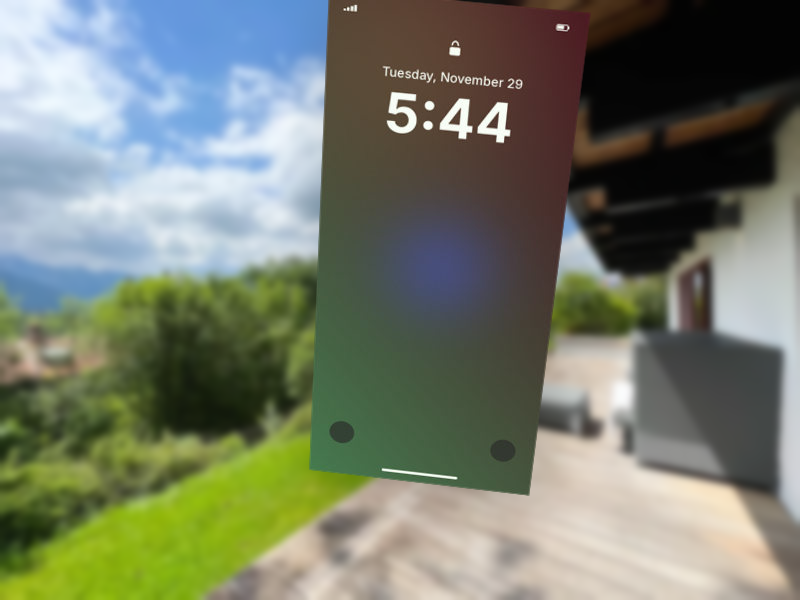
5:44
